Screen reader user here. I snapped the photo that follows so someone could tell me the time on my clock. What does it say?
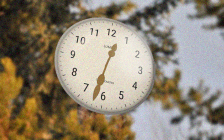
12:32
